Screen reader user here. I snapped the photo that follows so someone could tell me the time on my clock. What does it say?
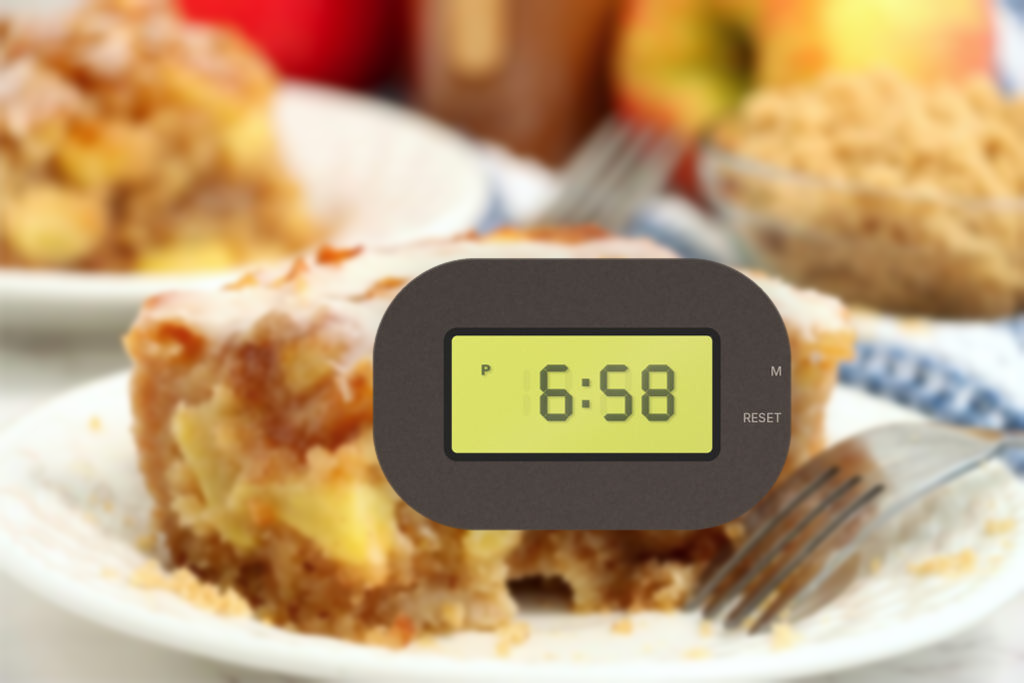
6:58
